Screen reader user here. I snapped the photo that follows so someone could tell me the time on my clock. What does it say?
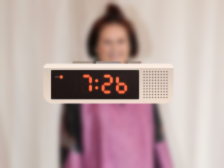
7:26
